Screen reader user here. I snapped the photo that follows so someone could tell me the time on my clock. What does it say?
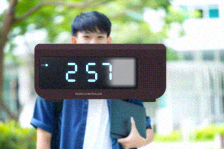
2:57
